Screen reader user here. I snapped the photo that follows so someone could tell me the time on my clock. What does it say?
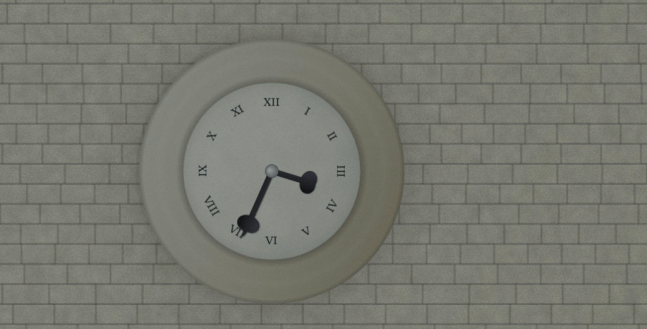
3:34
